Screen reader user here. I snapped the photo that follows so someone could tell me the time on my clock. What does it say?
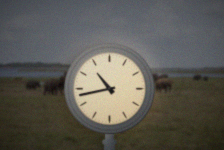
10:43
